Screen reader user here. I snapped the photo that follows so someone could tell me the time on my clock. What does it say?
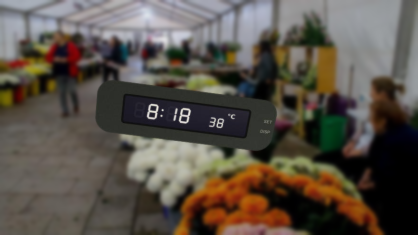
8:18
